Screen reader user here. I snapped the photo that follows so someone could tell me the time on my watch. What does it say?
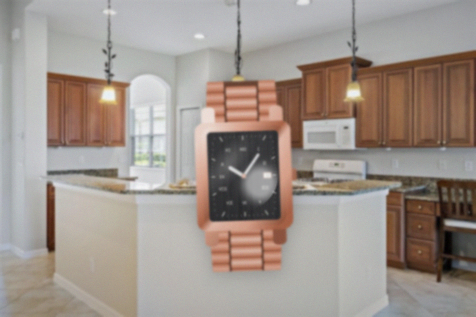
10:06
